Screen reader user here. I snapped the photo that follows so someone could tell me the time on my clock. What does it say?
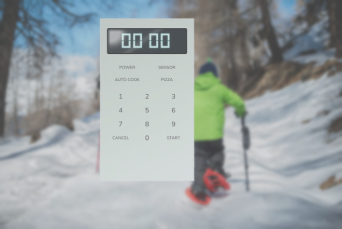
0:00
